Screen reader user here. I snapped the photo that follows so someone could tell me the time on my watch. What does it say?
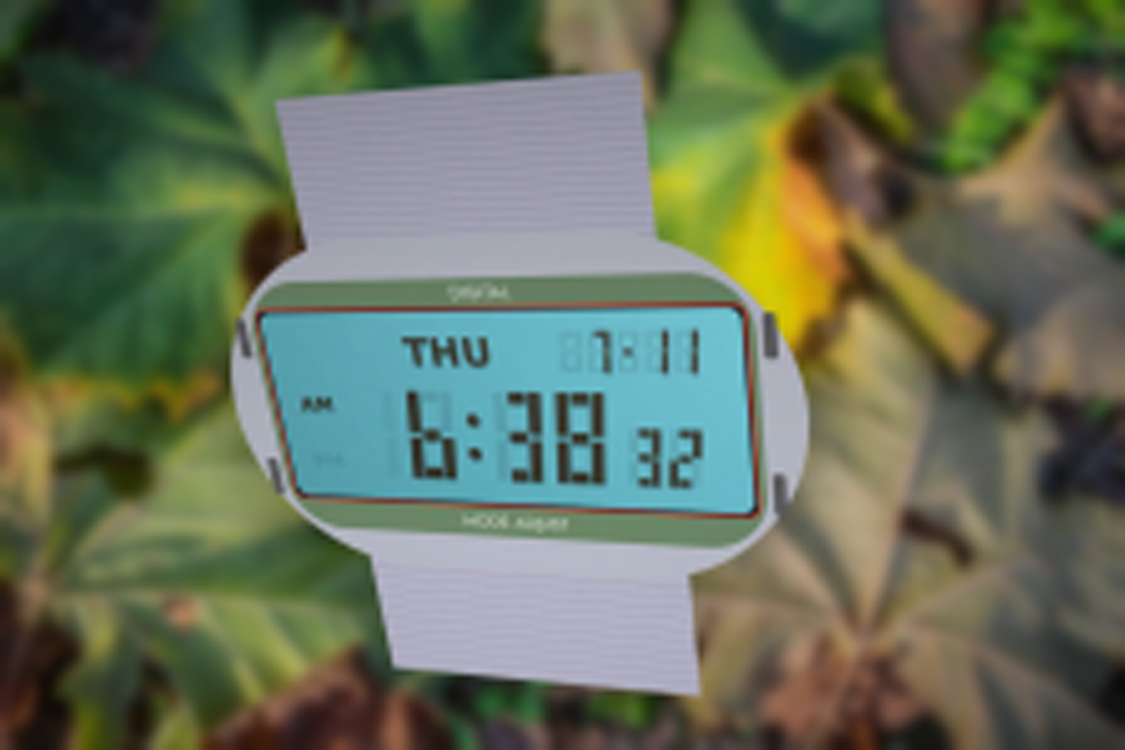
6:38:32
